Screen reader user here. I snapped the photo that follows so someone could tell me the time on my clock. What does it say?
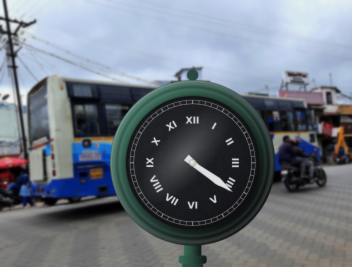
4:21
